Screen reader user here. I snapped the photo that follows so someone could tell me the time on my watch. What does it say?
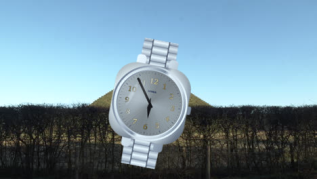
5:54
